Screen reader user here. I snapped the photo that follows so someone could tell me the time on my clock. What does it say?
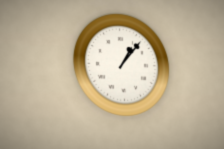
1:07
